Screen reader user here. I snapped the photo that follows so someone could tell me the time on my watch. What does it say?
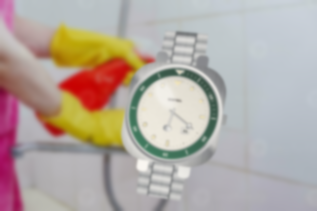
6:20
